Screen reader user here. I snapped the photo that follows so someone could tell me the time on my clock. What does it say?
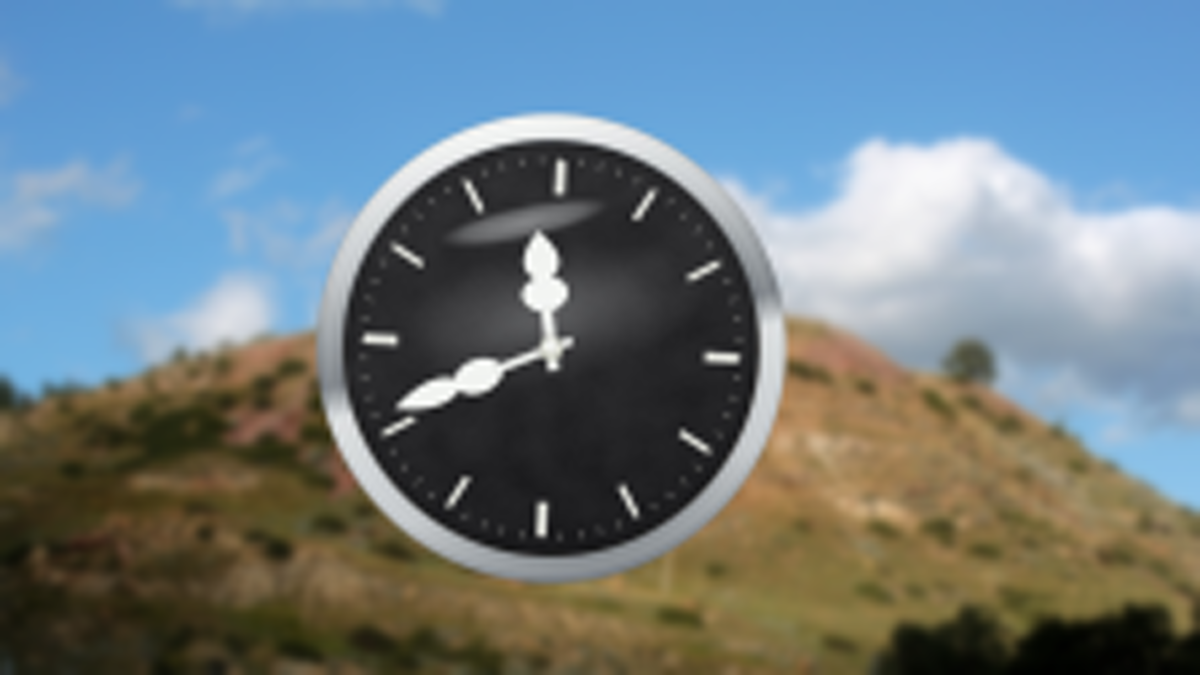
11:41
